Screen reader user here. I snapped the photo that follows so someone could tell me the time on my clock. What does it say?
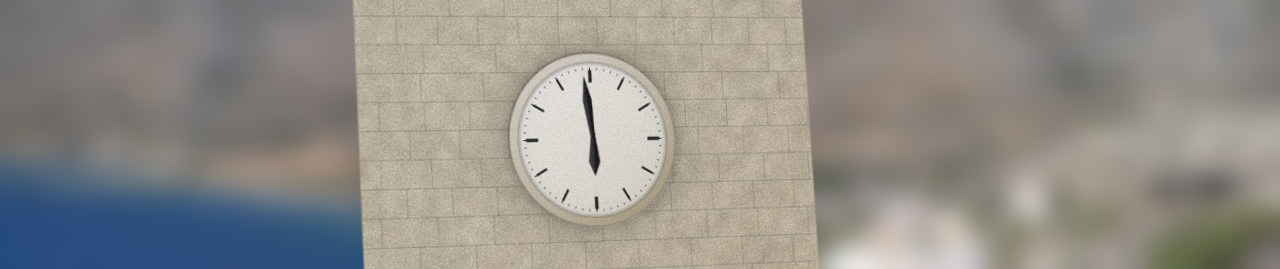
5:59
